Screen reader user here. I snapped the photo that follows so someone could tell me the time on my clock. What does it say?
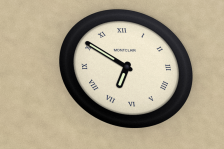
6:51
